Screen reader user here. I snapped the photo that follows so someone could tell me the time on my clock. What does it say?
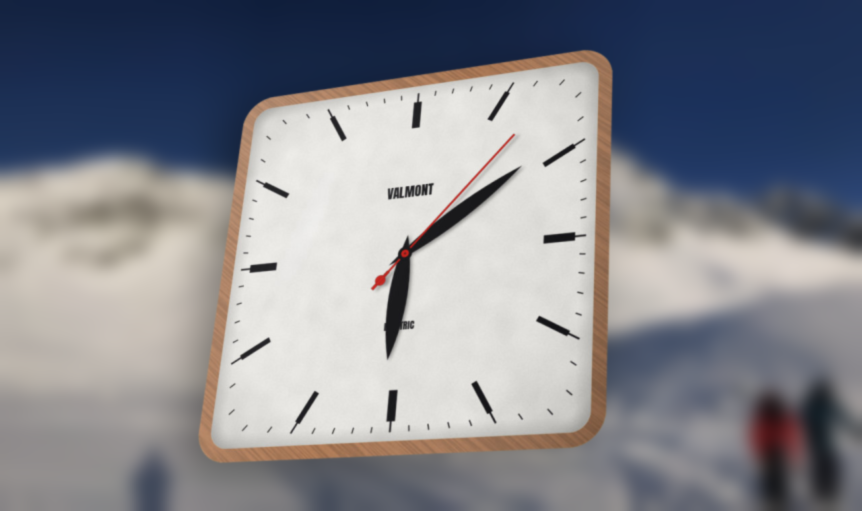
6:09:07
